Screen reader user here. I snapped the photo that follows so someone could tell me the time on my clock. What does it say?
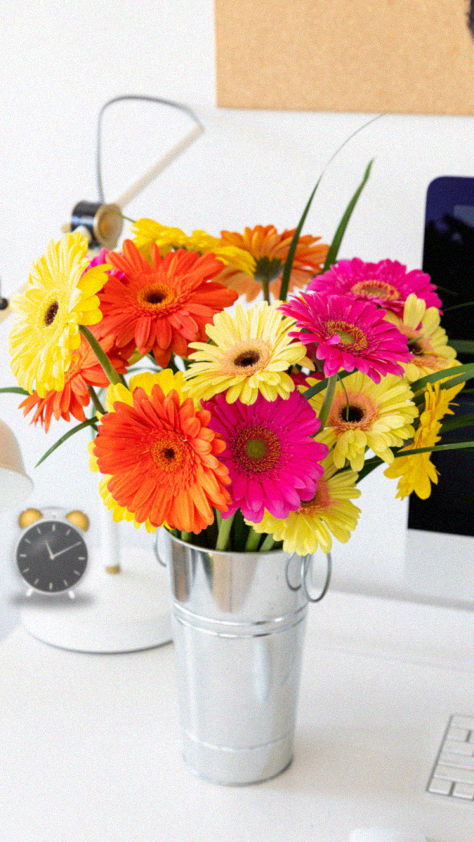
11:10
